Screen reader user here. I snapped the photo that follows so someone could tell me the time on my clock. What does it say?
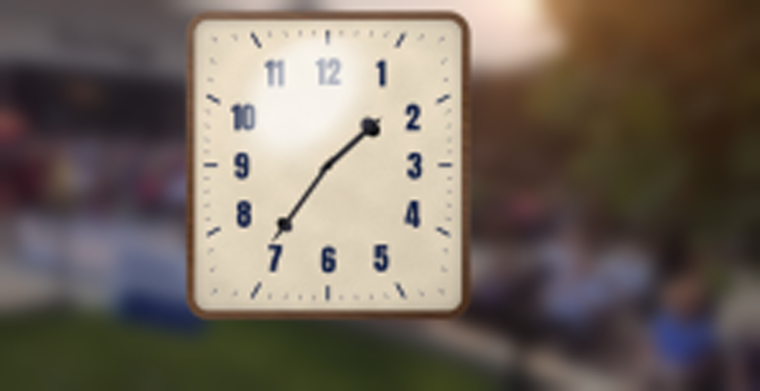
1:36
